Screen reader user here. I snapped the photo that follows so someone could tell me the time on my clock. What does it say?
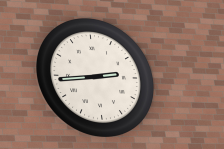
2:44
